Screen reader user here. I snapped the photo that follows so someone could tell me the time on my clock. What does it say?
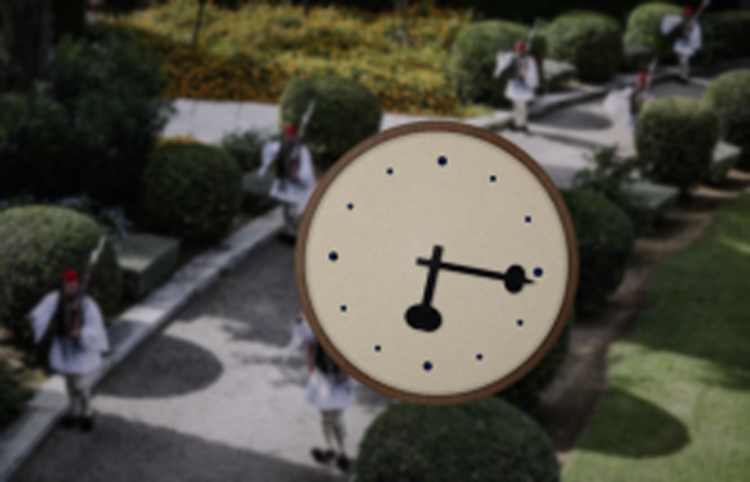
6:16
